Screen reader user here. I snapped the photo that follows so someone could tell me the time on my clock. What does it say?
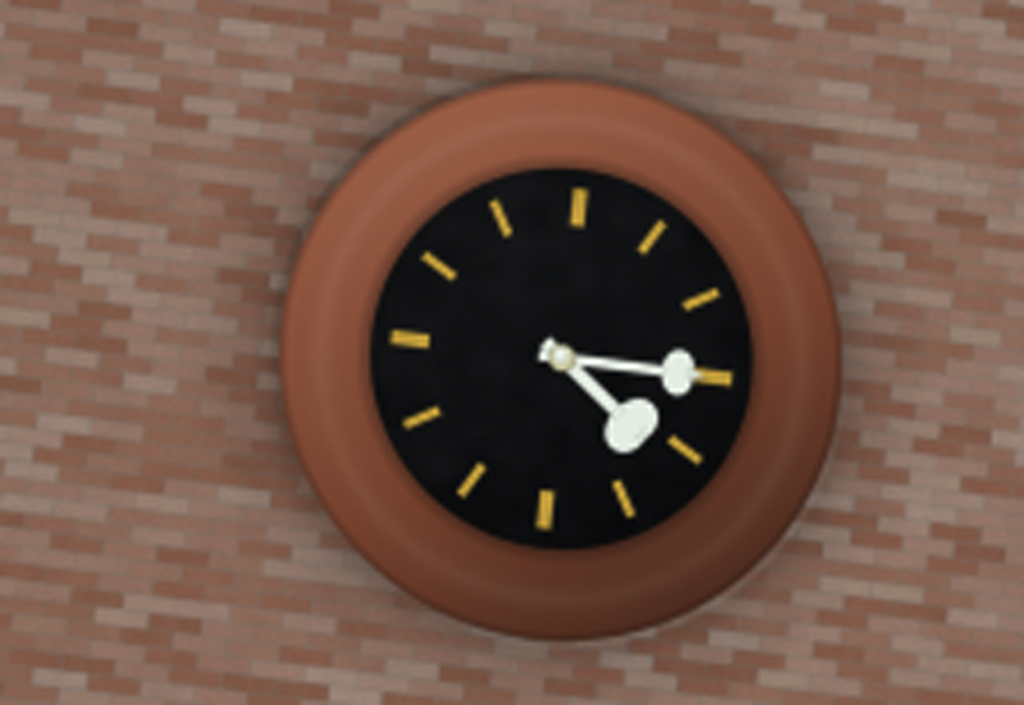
4:15
